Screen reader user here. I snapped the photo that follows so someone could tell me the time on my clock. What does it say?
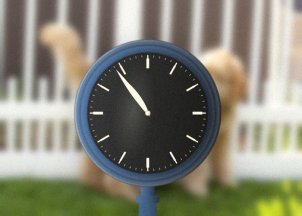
10:54
